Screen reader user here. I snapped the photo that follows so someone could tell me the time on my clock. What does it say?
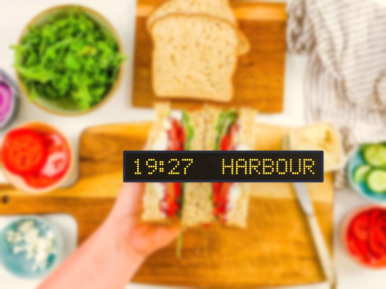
19:27
